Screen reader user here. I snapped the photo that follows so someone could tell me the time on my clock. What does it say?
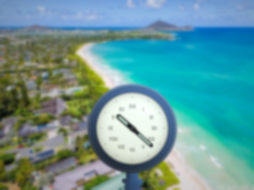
10:22
